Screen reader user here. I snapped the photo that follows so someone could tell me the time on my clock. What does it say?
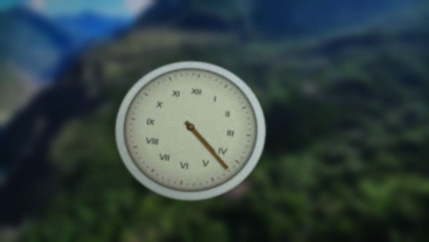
4:22
